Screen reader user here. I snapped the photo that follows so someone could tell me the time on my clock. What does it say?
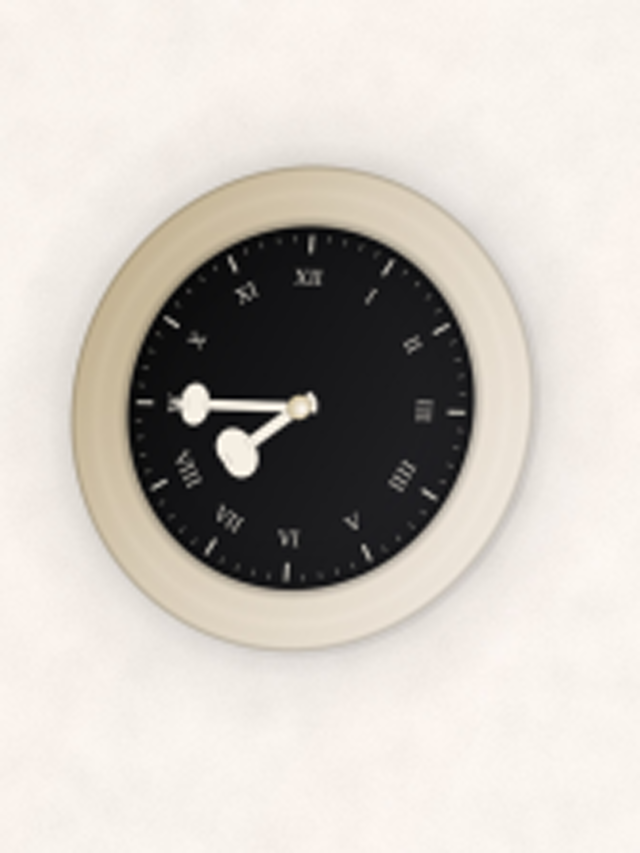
7:45
